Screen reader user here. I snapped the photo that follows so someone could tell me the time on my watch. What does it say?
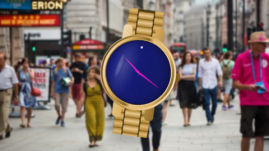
10:20
